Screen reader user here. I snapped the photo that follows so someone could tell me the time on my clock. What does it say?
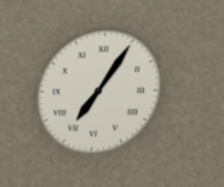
7:05
